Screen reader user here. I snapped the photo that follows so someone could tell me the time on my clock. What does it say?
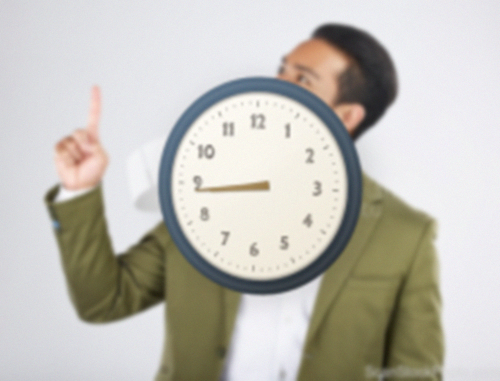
8:44
